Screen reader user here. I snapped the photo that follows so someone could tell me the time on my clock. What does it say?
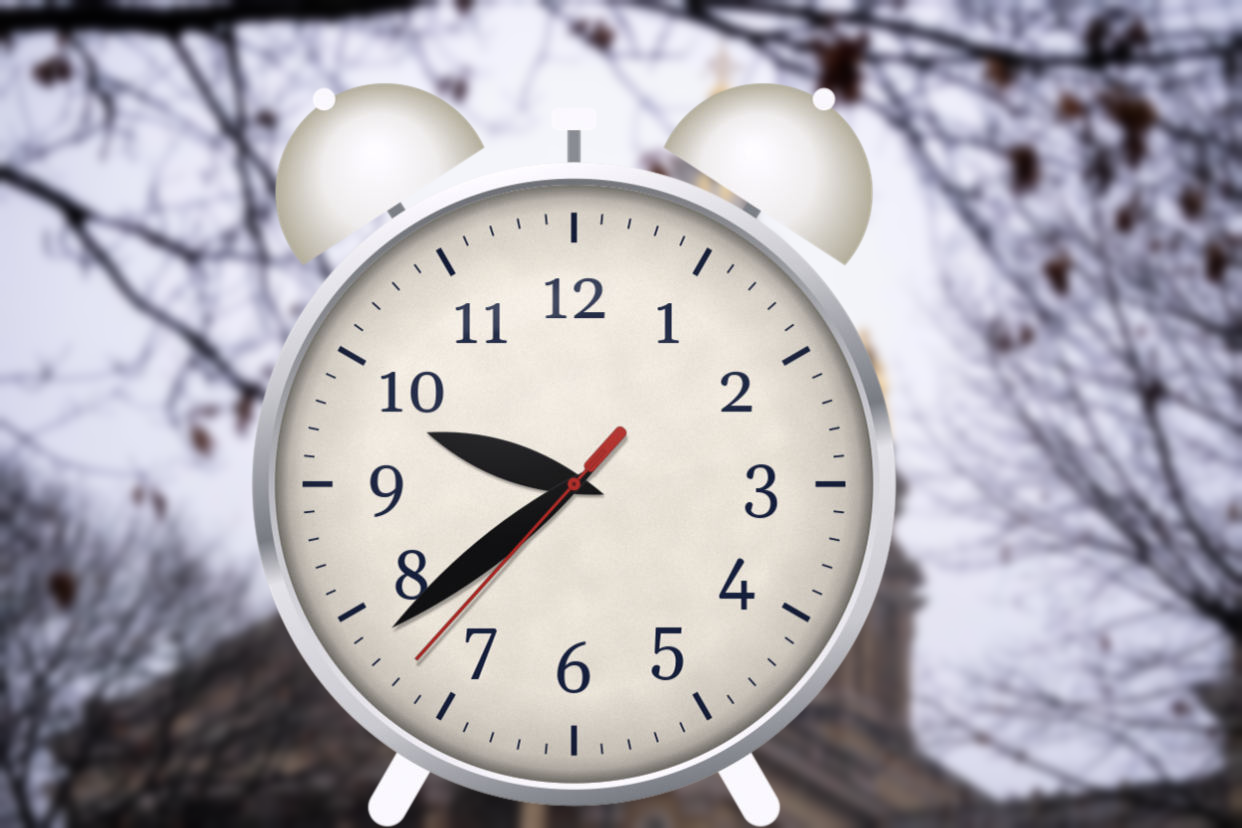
9:38:37
